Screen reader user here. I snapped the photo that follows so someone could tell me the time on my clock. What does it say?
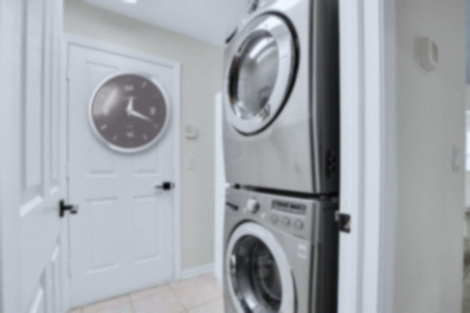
12:19
